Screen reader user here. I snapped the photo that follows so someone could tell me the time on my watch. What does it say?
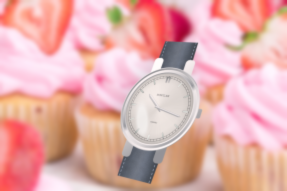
10:17
